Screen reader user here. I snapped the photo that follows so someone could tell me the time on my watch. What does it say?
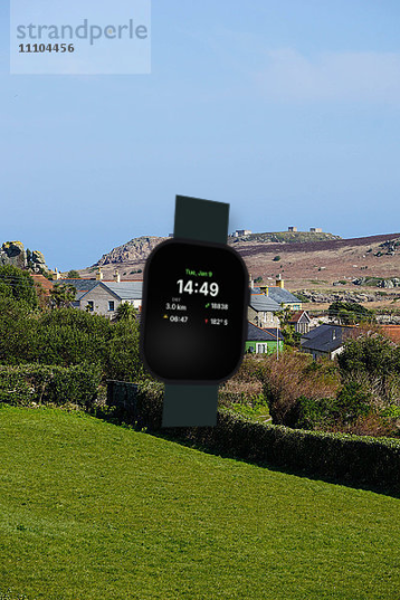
14:49
